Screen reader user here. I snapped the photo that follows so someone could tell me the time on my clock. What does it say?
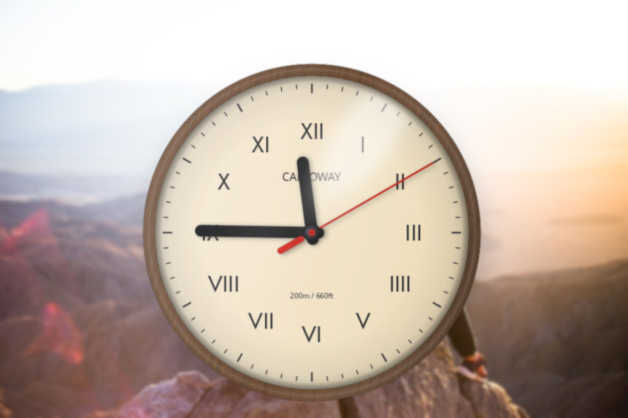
11:45:10
